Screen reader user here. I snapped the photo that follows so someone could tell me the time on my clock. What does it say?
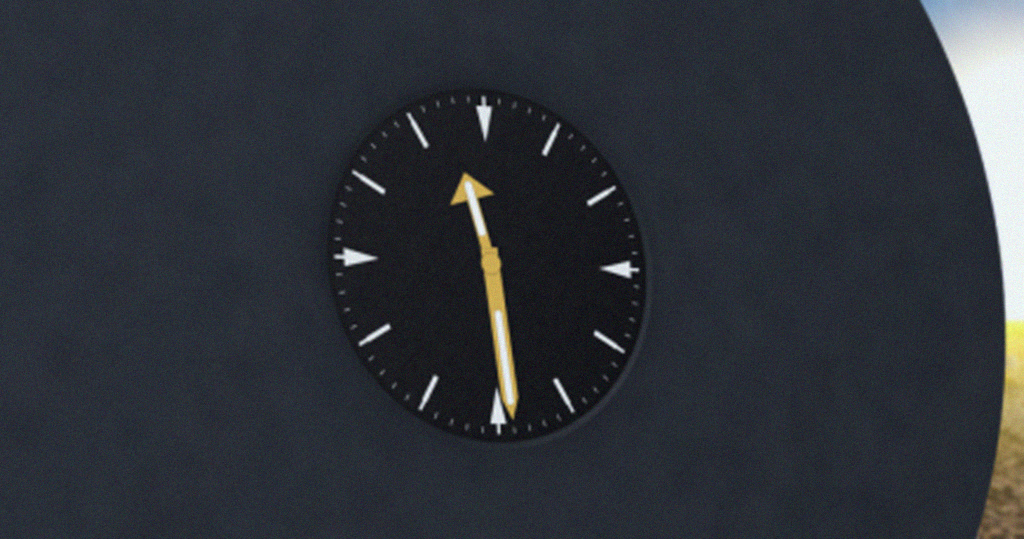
11:29
